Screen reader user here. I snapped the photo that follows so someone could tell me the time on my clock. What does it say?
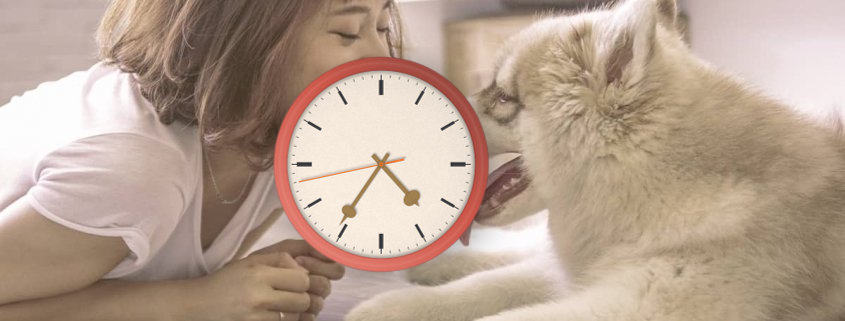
4:35:43
